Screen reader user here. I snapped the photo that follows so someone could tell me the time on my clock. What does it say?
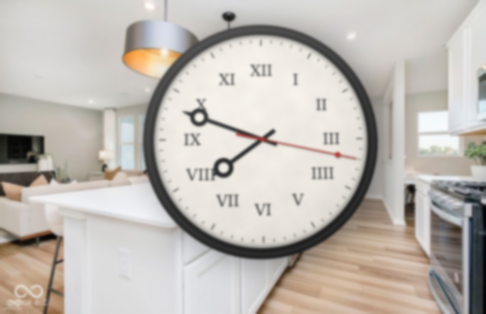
7:48:17
